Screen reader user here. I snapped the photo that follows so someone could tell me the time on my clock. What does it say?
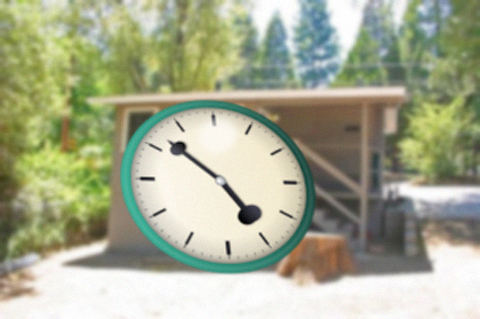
4:52
